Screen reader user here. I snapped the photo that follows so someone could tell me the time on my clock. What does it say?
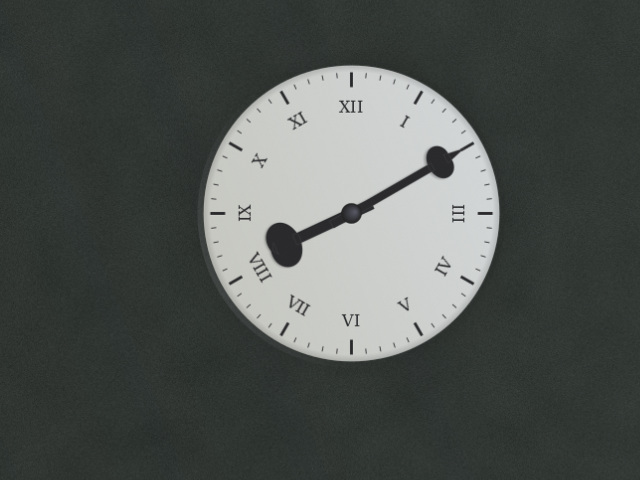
8:10
